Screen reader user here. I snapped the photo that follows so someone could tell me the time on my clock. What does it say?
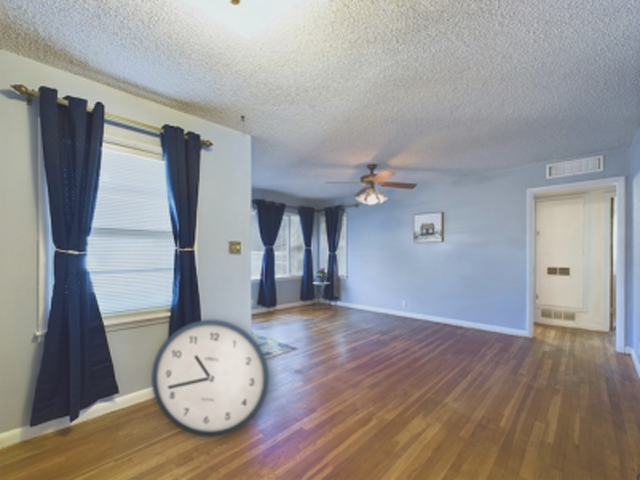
10:42
